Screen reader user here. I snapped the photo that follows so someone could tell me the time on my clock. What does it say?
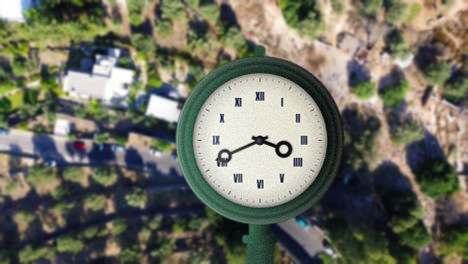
3:41
